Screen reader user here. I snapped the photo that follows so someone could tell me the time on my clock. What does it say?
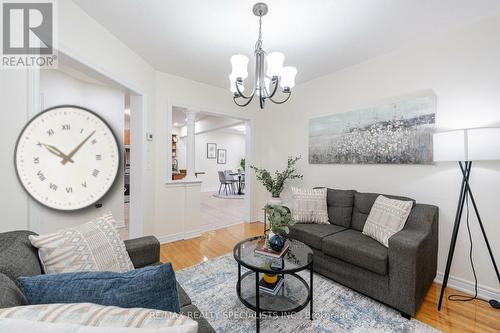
10:08
